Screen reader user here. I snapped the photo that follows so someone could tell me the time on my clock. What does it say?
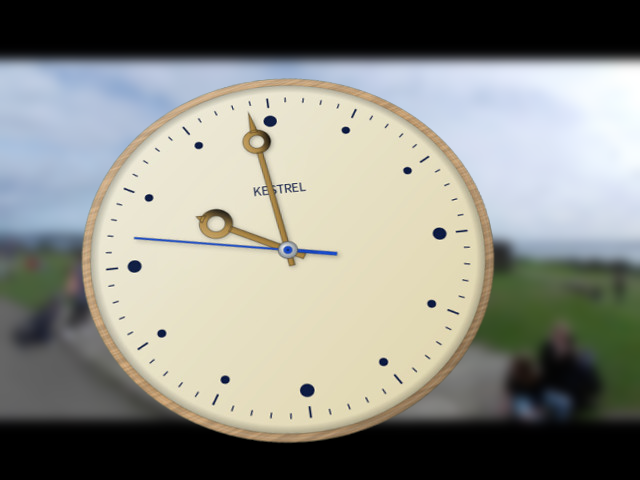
9:58:47
